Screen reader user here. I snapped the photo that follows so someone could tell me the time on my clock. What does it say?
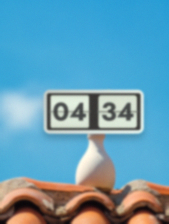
4:34
